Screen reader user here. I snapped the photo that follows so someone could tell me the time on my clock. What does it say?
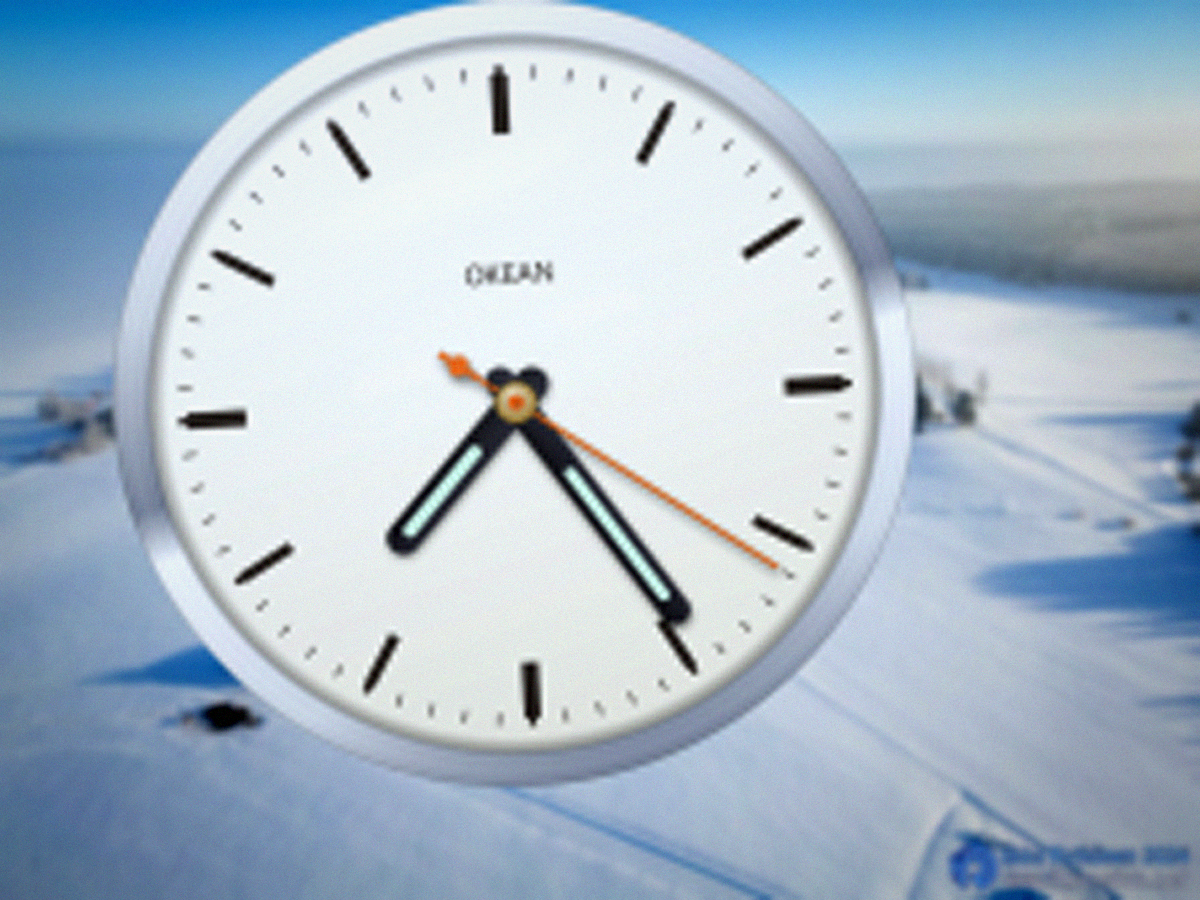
7:24:21
